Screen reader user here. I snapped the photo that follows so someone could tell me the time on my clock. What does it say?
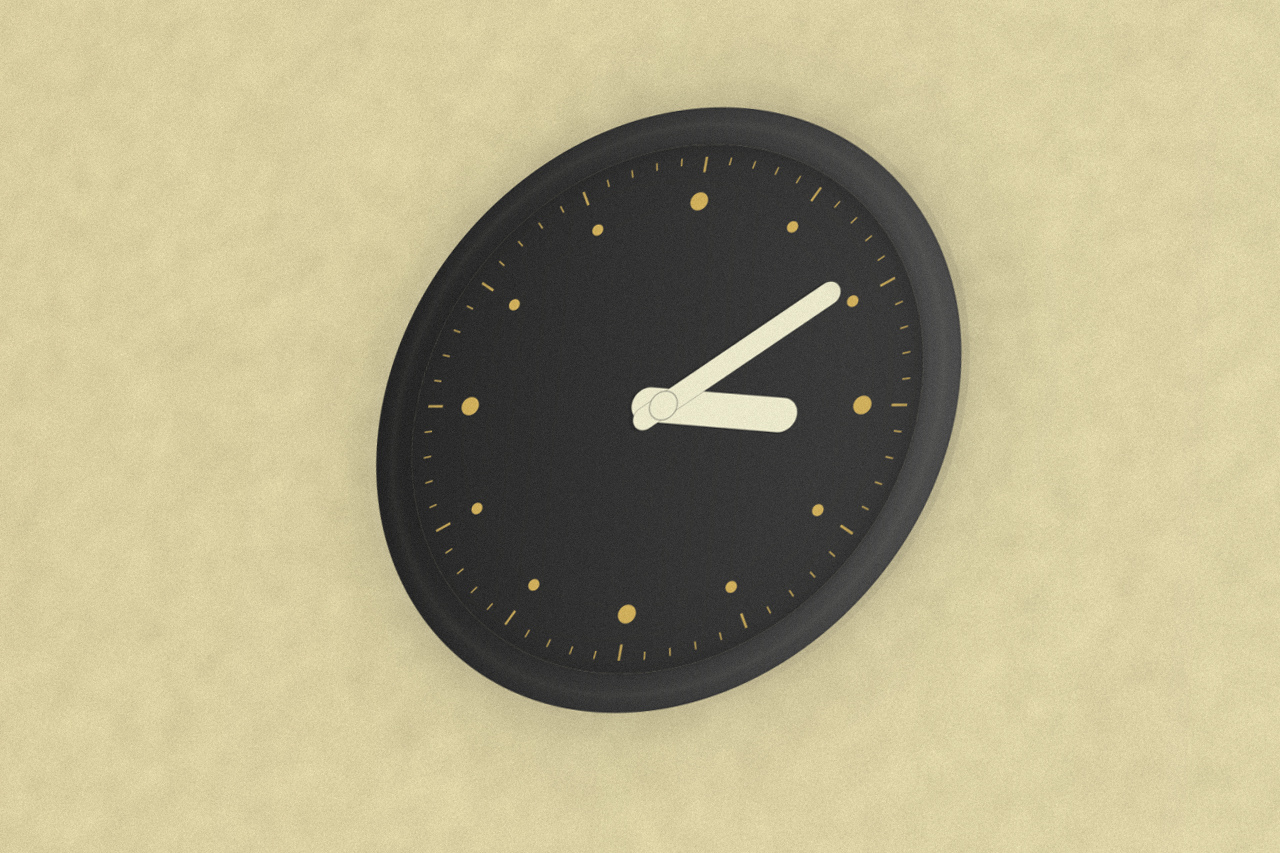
3:09
